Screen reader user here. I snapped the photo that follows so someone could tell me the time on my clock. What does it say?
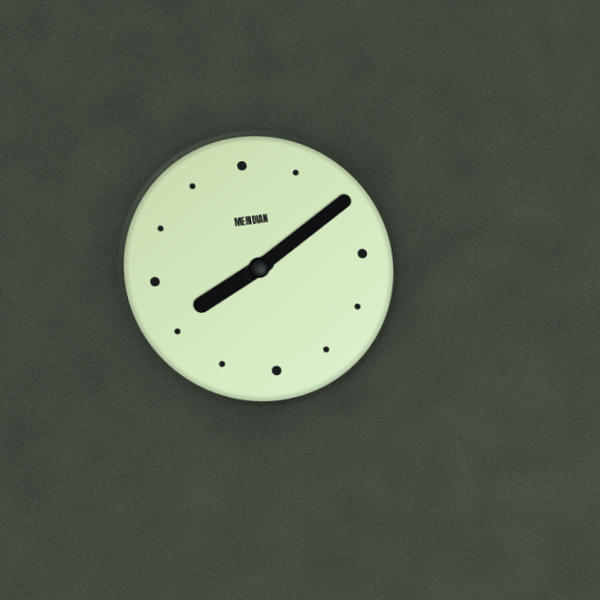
8:10
